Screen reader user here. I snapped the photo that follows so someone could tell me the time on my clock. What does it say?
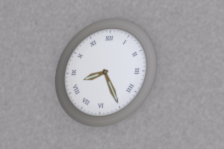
8:25
